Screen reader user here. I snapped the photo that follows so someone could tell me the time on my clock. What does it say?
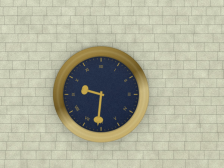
9:31
